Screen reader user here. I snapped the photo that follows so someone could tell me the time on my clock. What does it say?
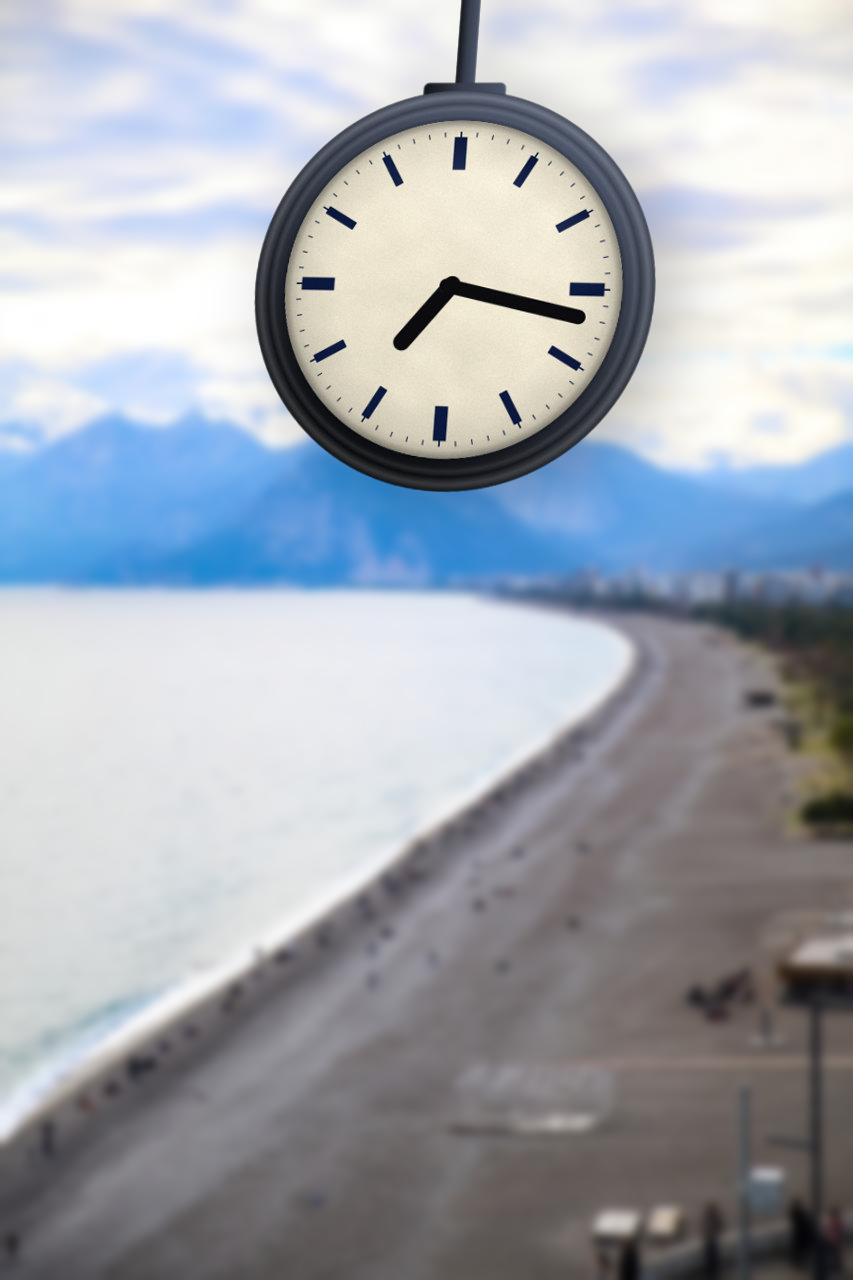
7:17
